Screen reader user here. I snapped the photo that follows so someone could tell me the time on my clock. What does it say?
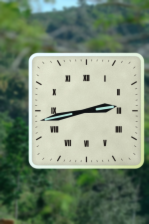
2:43
